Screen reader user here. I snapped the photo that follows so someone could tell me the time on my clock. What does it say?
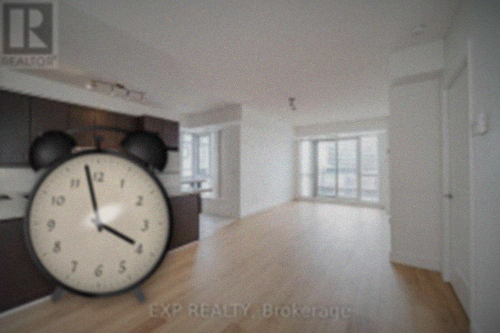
3:58
